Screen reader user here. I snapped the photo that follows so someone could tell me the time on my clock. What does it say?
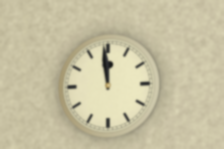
11:59
